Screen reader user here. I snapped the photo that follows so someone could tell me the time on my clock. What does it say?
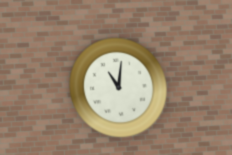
11:02
